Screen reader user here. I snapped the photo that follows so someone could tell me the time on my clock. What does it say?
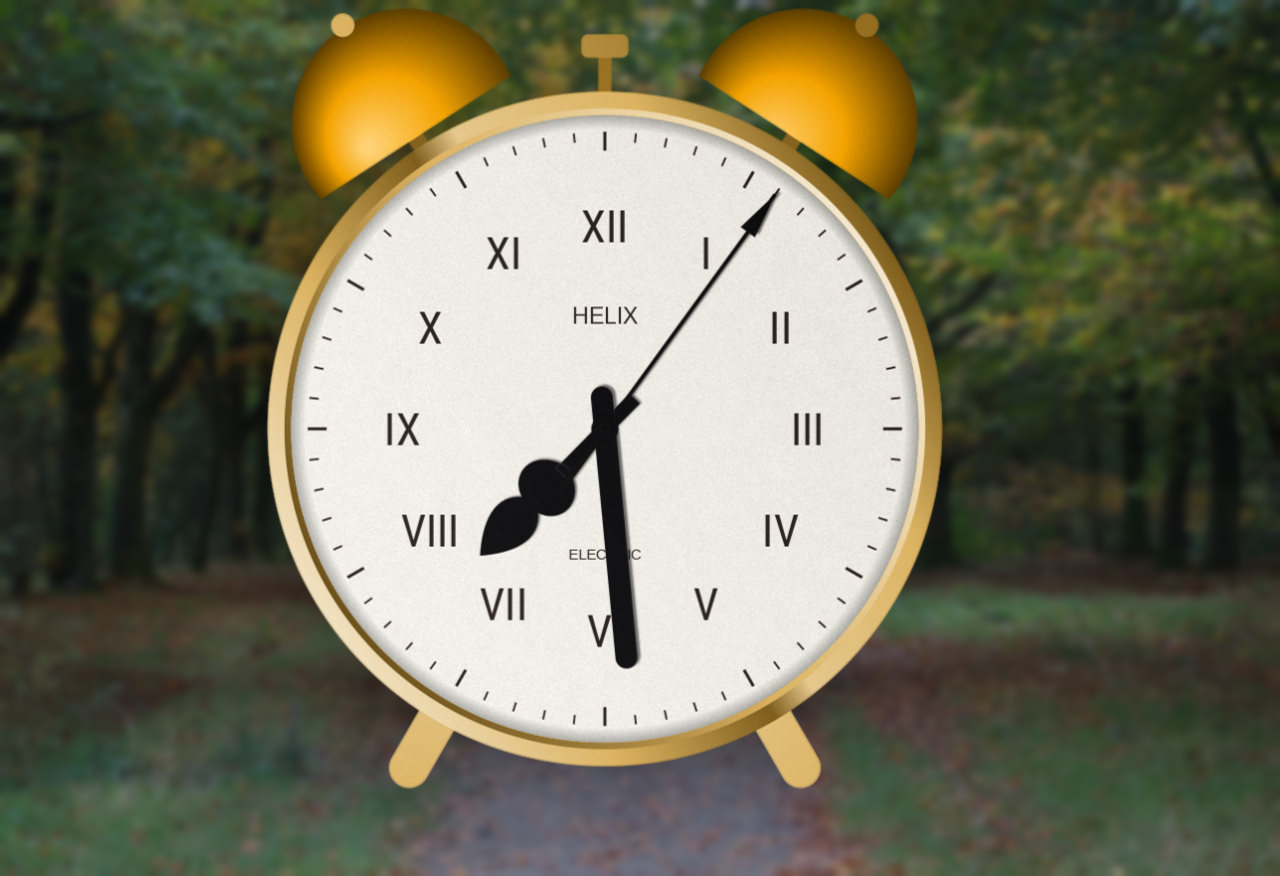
7:29:06
